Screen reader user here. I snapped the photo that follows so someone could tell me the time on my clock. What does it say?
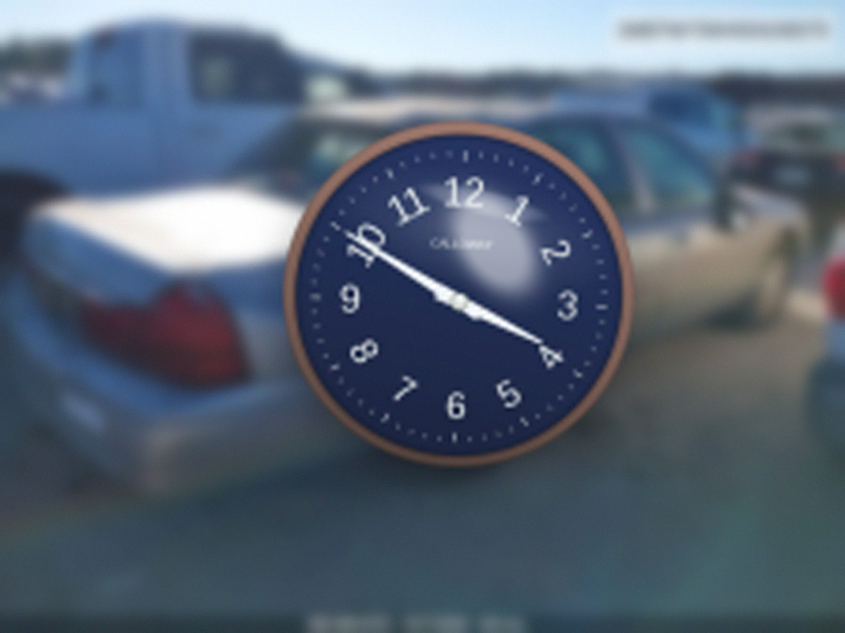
3:50
